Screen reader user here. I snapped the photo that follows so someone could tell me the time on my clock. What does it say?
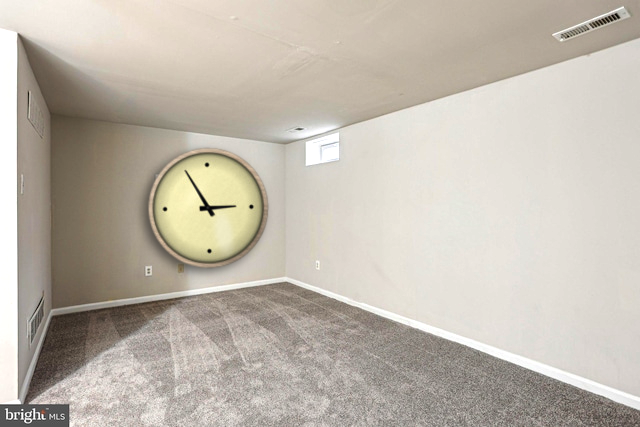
2:55
